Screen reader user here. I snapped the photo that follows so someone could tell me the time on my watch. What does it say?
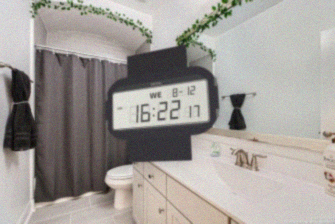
16:22:17
